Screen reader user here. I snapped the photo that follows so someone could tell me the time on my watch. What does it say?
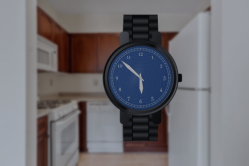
5:52
